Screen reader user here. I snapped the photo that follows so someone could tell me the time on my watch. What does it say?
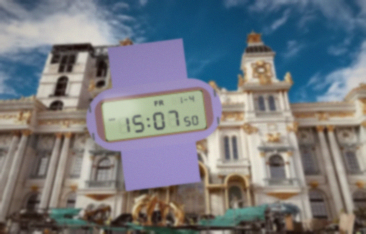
15:07
